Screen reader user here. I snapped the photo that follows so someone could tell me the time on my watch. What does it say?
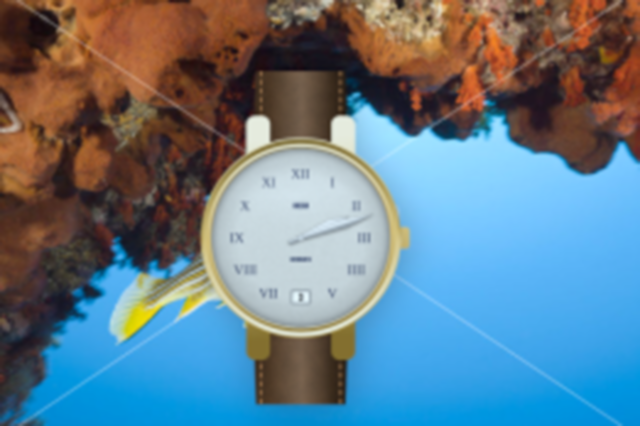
2:12
